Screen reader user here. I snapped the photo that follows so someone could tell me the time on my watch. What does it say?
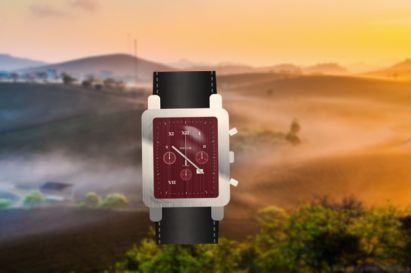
10:22
